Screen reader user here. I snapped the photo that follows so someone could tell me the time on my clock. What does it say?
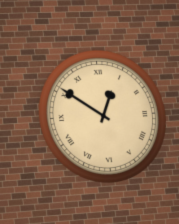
12:51
